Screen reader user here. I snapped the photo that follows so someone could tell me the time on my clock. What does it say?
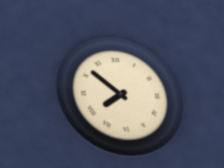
7:52
